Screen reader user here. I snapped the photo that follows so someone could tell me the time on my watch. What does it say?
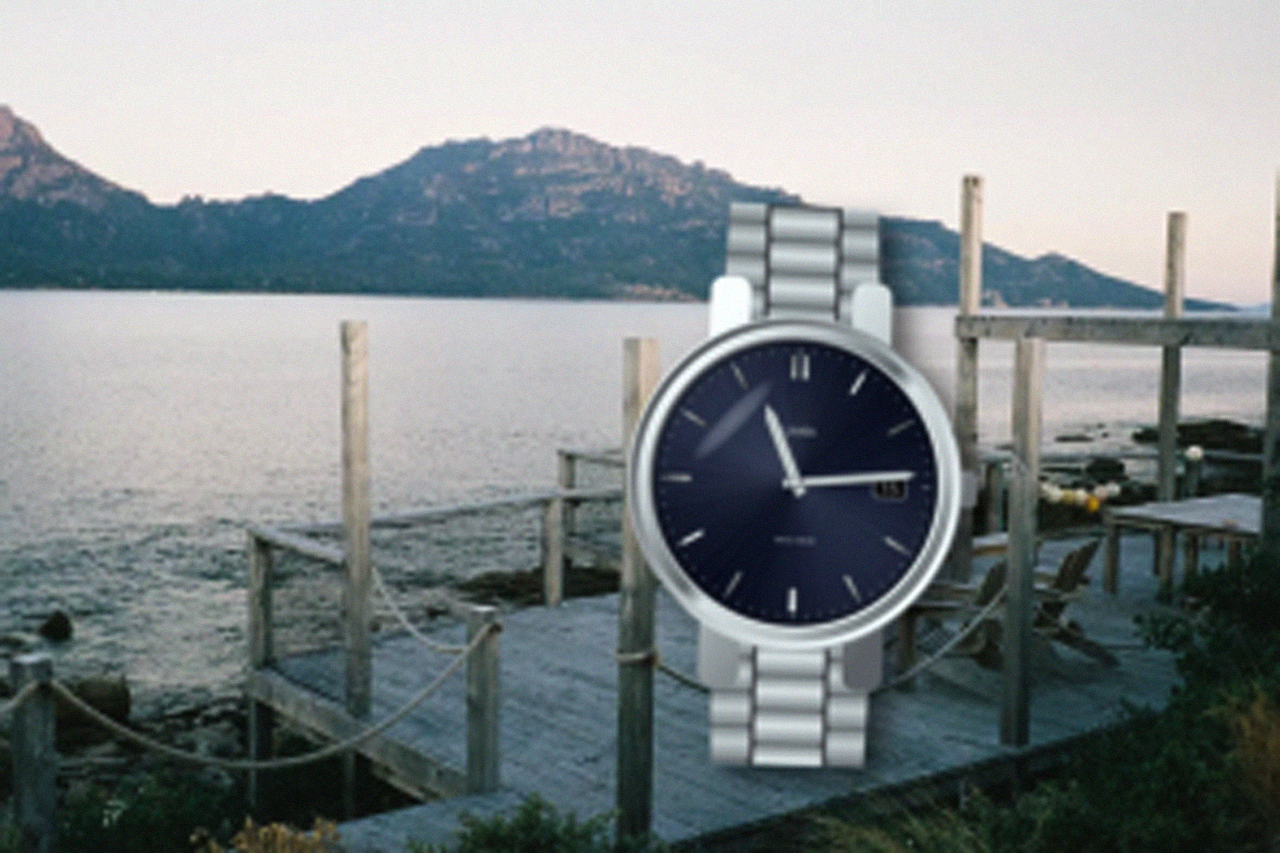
11:14
